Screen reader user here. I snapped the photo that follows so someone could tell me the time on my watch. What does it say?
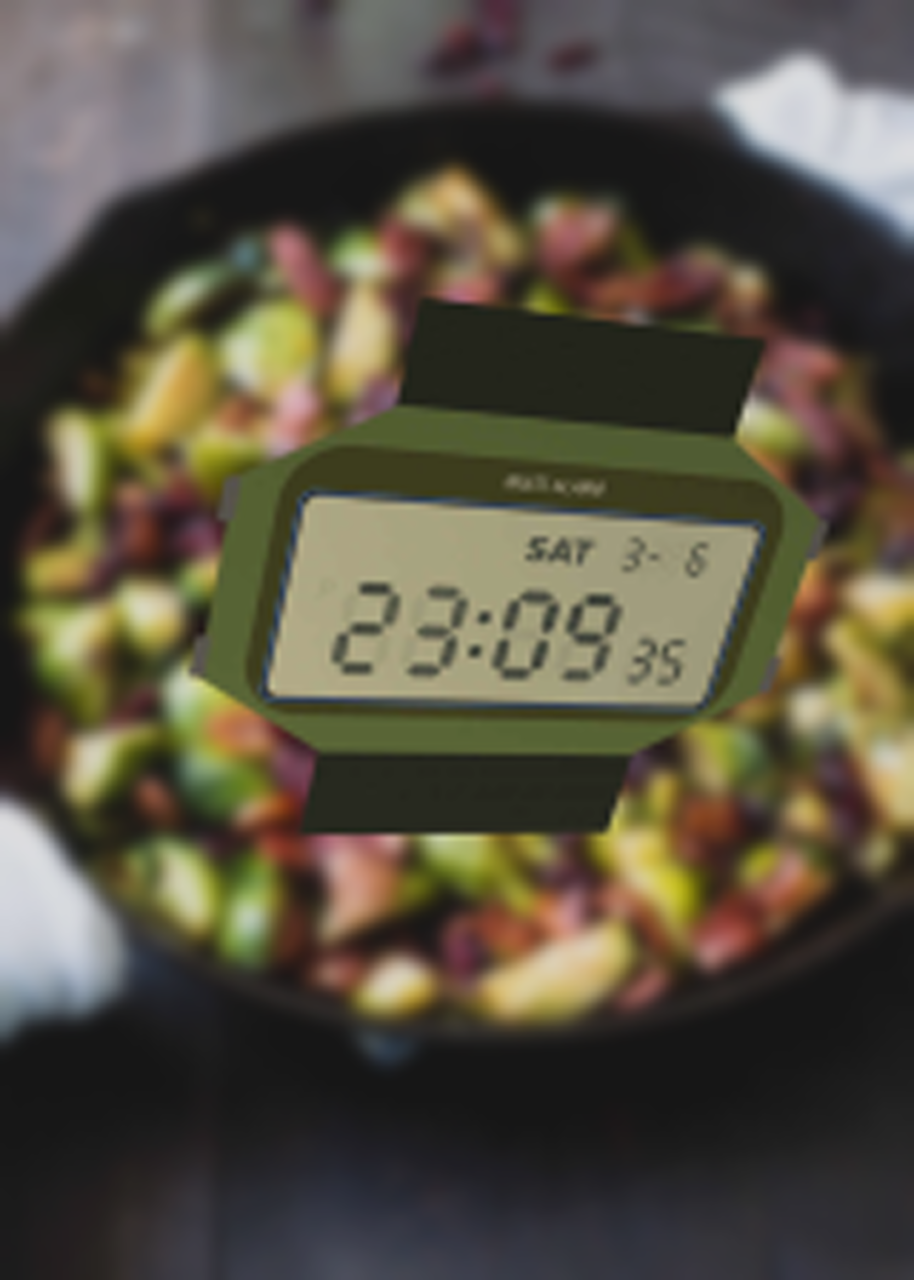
23:09:35
